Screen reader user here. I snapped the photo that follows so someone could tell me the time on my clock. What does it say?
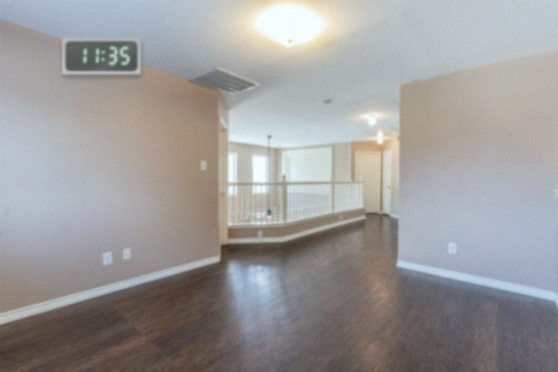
11:35
